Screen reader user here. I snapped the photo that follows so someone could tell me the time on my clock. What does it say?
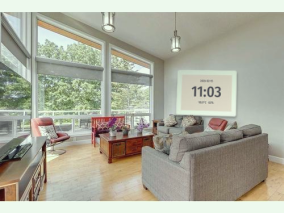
11:03
